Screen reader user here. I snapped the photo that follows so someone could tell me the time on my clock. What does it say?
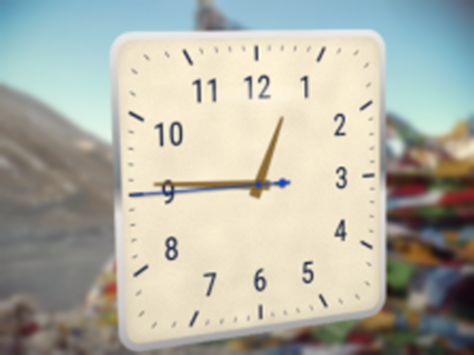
12:45:45
